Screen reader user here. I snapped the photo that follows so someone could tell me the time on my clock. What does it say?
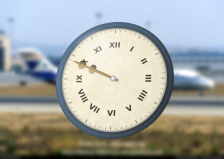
9:49
